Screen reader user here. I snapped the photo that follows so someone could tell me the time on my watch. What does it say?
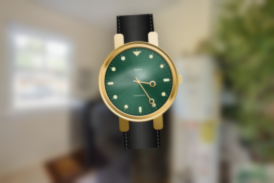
3:25
